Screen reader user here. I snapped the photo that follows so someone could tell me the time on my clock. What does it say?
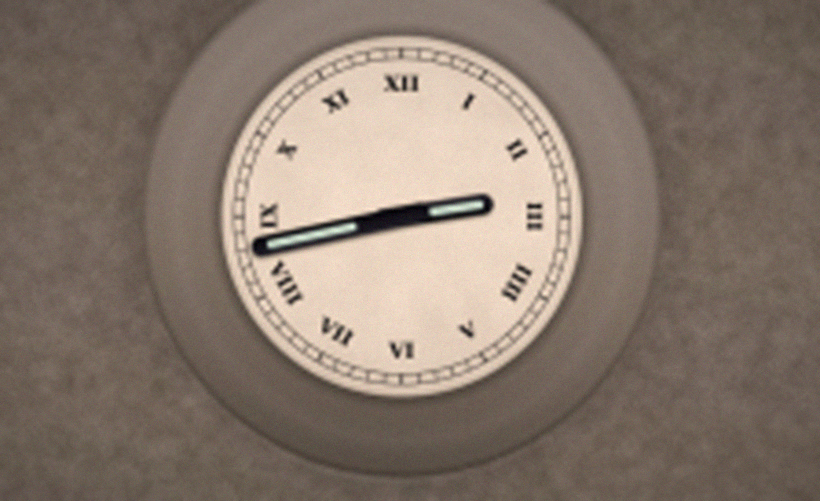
2:43
